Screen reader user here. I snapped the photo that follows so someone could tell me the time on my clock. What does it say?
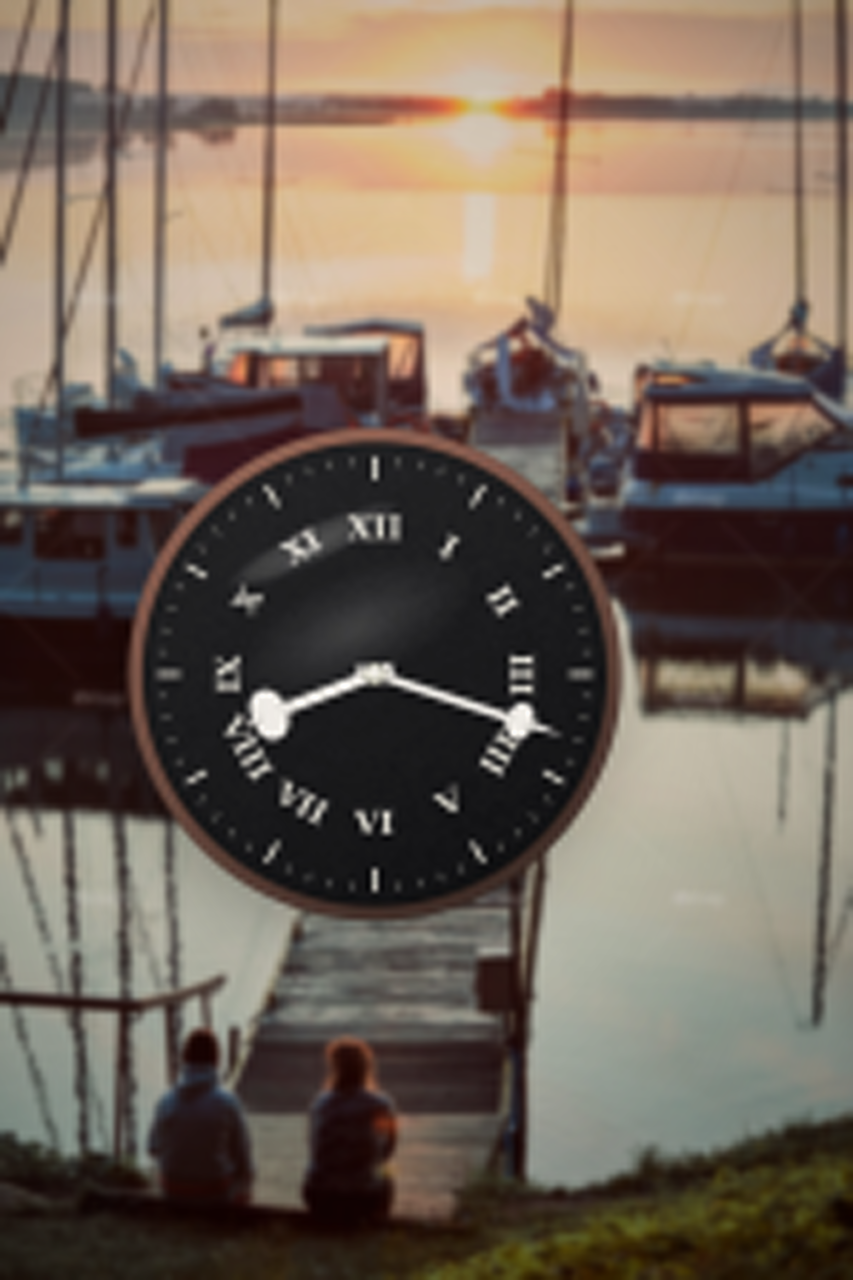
8:18
